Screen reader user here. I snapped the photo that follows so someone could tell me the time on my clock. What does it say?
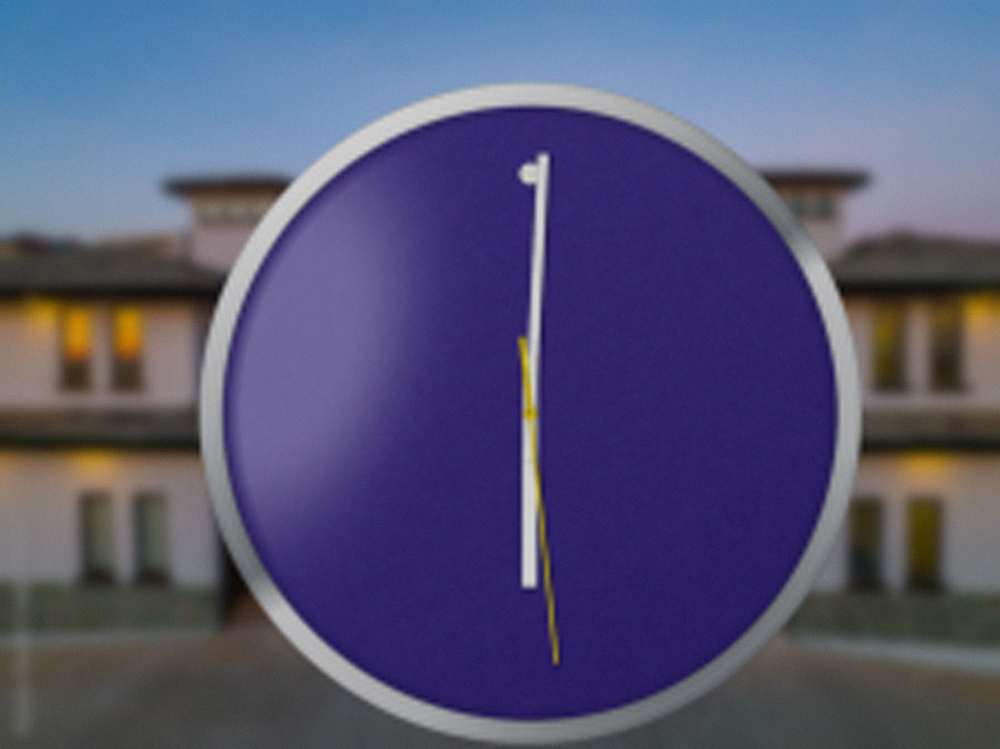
6:00:29
